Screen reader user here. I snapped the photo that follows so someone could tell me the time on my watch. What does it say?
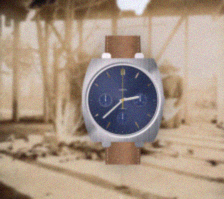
2:38
